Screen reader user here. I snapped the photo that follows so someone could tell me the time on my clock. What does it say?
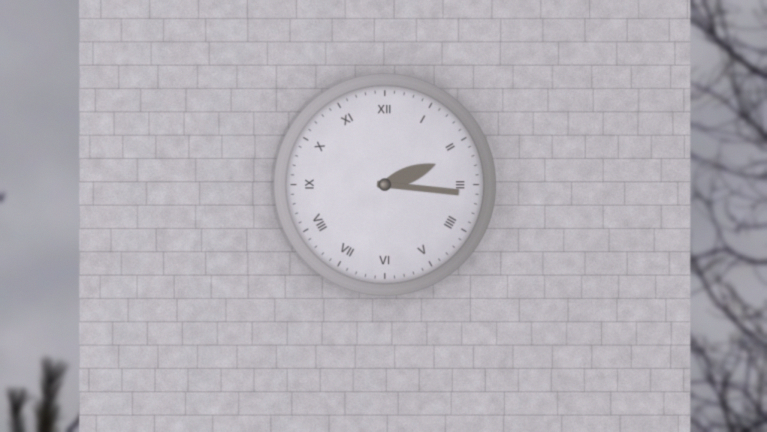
2:16
